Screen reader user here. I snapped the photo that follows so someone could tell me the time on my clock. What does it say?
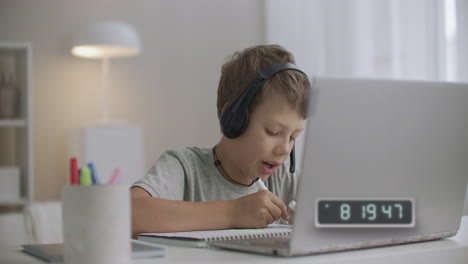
8:19:47
